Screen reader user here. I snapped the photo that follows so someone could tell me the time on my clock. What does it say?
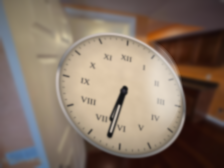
6:32
